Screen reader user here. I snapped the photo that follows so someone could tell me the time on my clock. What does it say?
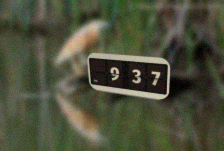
9:37
